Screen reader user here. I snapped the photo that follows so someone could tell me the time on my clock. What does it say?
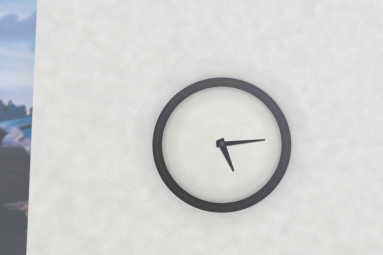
5:14
